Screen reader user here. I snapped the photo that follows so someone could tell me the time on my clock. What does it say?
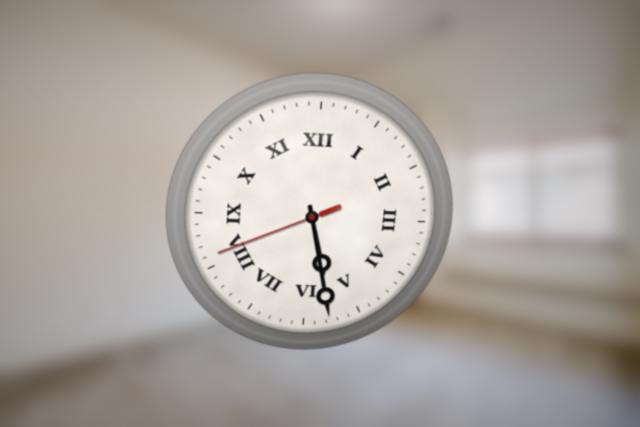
5:27:41
